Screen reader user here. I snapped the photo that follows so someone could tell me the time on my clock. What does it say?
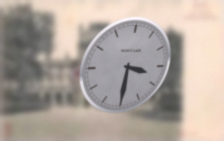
3:30
